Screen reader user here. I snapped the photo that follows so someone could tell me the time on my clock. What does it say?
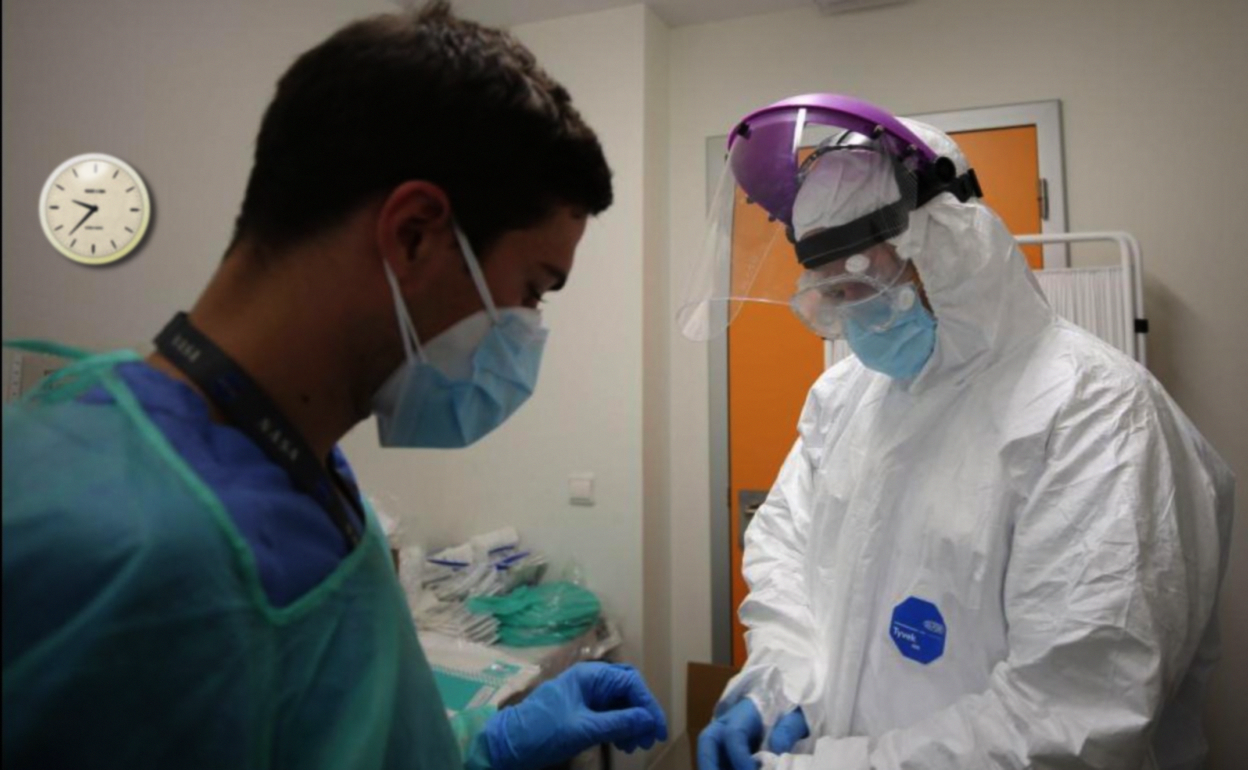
9:37
